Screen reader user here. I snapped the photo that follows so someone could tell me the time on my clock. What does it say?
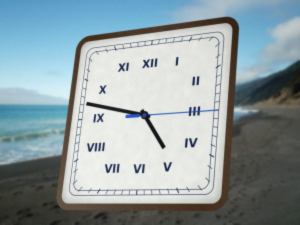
4:47:15
